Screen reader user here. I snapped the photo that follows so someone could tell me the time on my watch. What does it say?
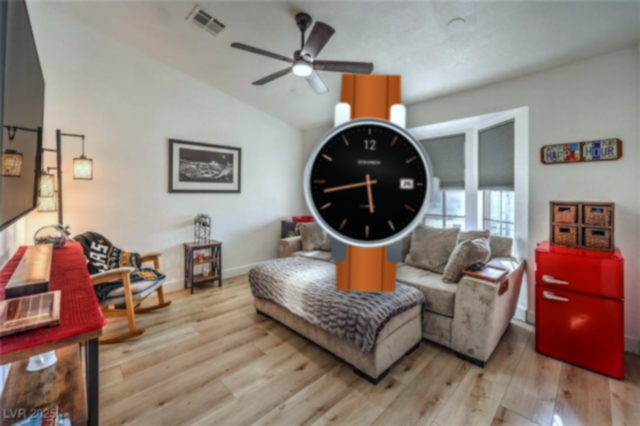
5:43
